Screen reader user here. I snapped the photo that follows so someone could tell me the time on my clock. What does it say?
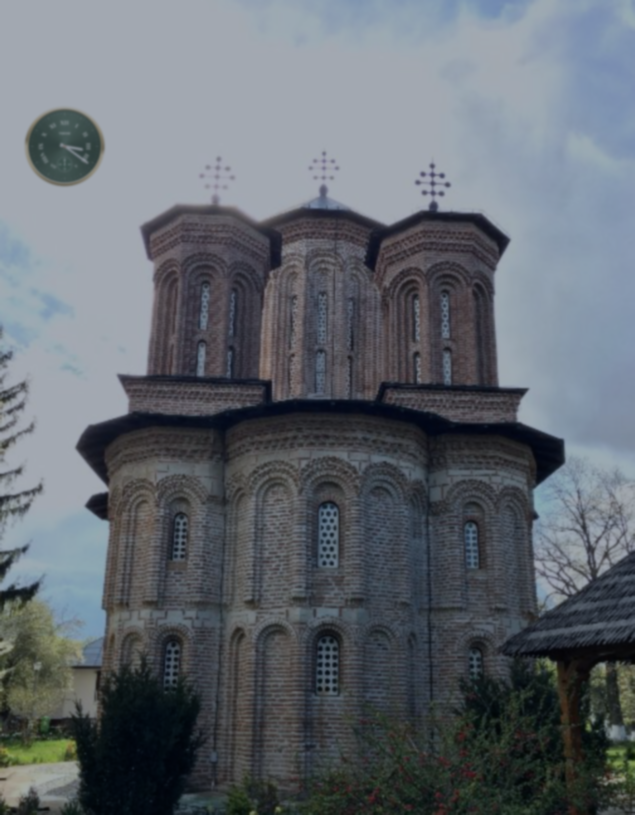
3:21
